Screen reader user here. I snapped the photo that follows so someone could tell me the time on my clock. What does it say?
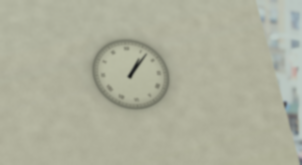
1:07
